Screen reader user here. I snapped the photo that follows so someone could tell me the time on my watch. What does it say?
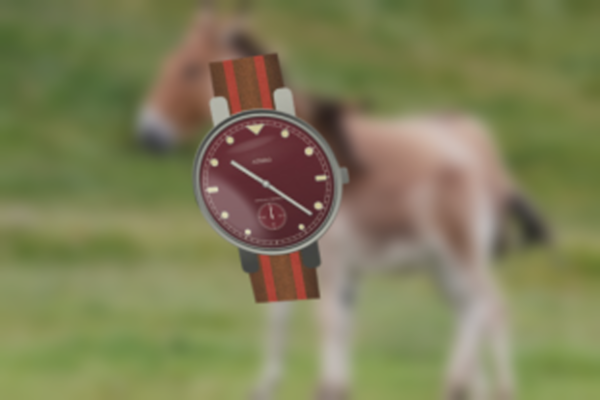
10:22
